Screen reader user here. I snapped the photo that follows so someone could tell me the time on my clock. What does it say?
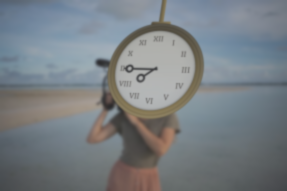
7:45
